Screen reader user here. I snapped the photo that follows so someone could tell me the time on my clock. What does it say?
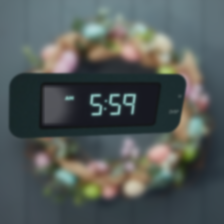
5:59
